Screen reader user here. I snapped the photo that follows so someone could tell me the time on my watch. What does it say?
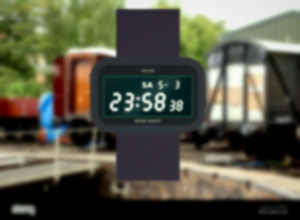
23:58
